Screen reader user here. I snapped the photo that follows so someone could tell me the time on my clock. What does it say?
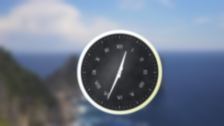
12:34
